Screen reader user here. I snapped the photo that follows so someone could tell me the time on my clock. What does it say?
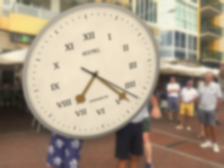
7:23:22
